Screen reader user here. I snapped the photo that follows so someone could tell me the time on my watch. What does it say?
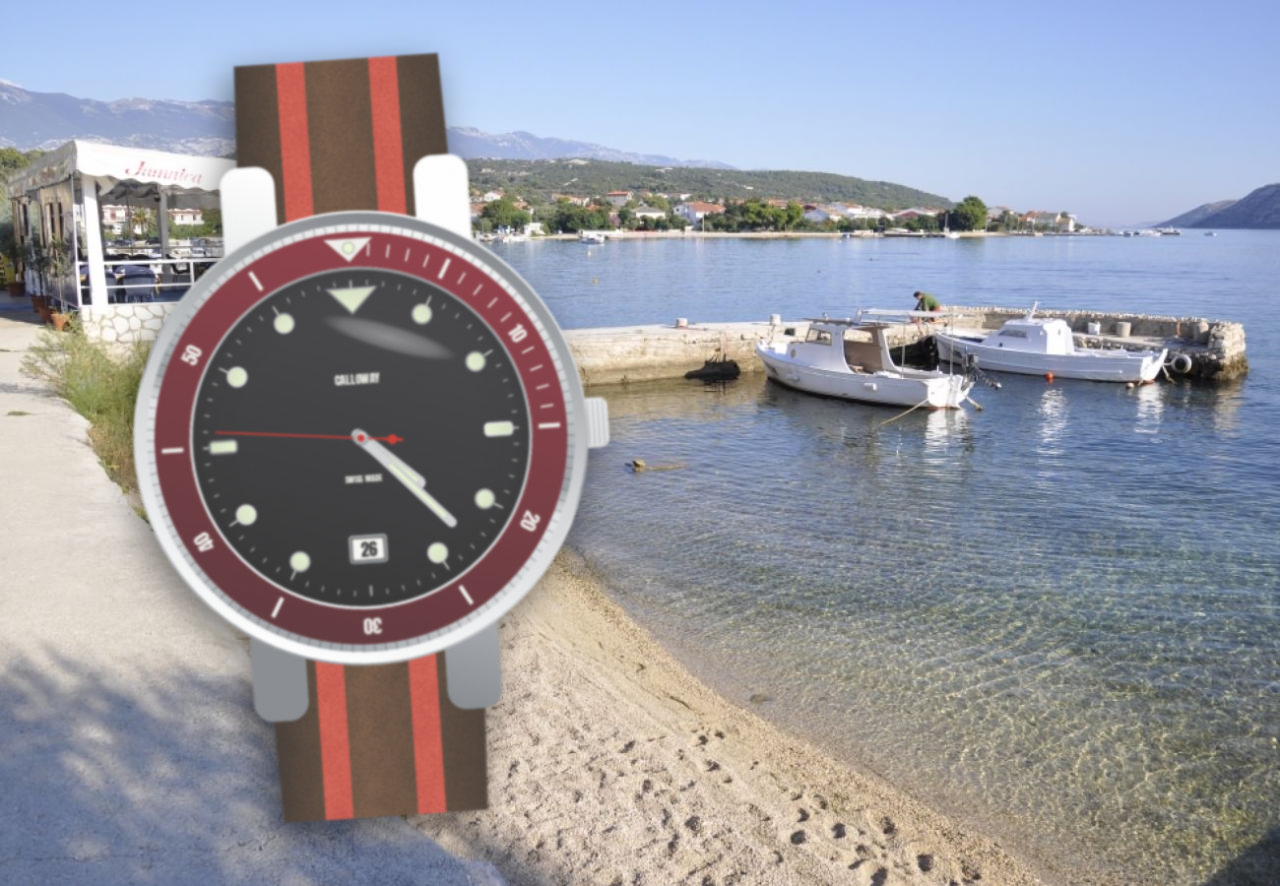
4:22:46
